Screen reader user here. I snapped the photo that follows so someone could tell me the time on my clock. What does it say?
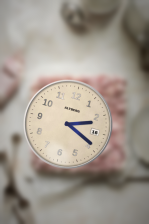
2:19
